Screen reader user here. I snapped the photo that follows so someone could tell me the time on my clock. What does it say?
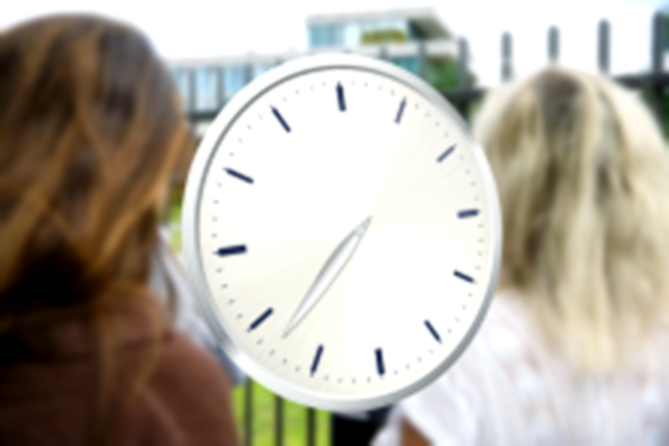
7:38
